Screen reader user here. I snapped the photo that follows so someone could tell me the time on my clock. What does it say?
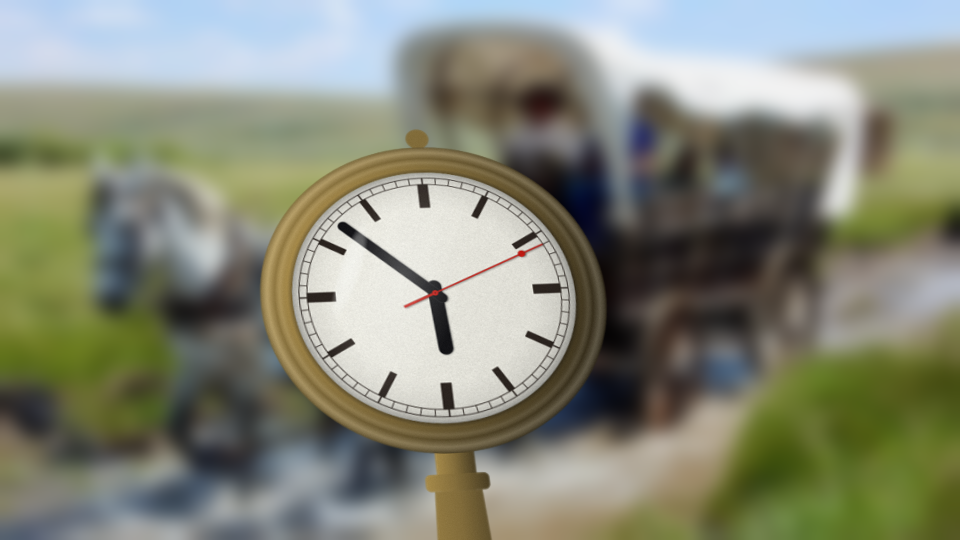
5:52:11
